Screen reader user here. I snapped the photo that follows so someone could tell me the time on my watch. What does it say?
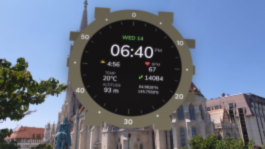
6:40
